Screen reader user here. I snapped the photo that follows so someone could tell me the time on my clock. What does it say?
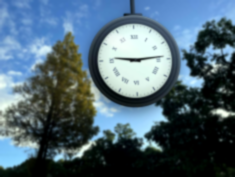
9:14
